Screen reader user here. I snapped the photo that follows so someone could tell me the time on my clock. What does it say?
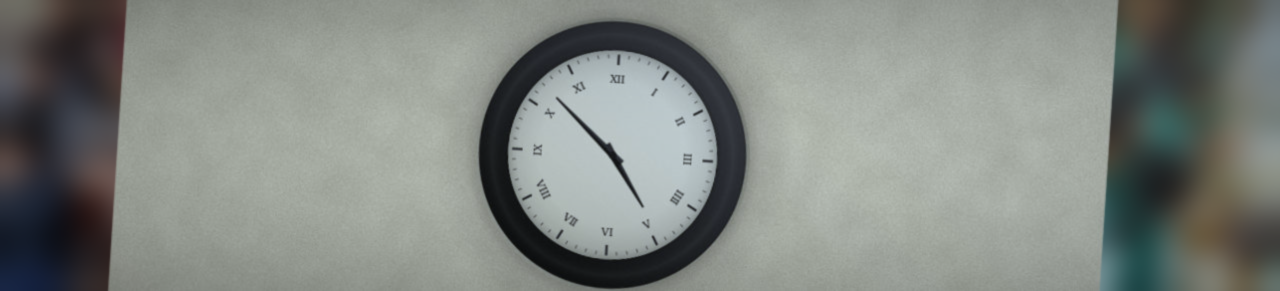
4:52
